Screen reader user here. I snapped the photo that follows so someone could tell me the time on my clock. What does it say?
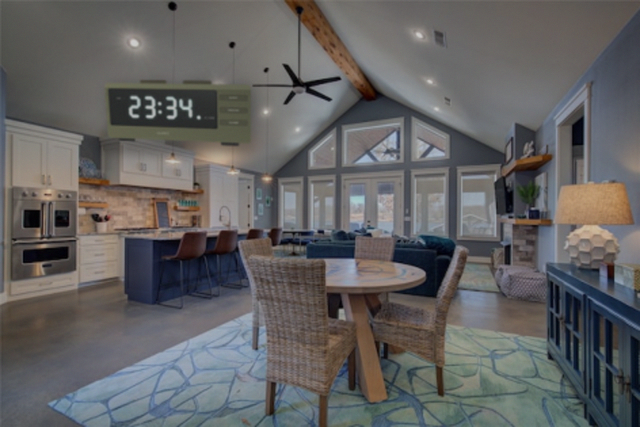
23:34
